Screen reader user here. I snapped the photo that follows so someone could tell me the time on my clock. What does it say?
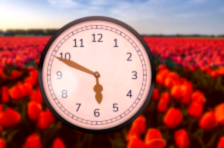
5:49
